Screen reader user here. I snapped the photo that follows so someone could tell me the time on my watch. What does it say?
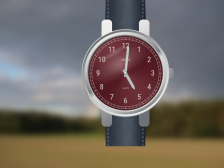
5:01
